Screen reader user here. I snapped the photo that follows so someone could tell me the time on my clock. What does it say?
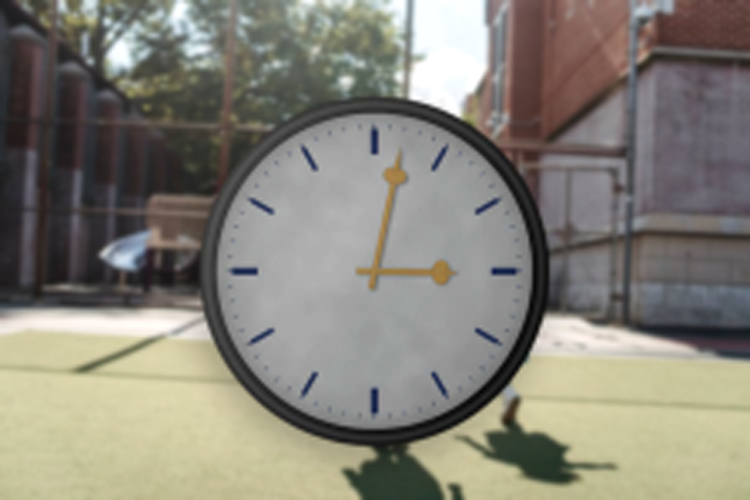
3:02
